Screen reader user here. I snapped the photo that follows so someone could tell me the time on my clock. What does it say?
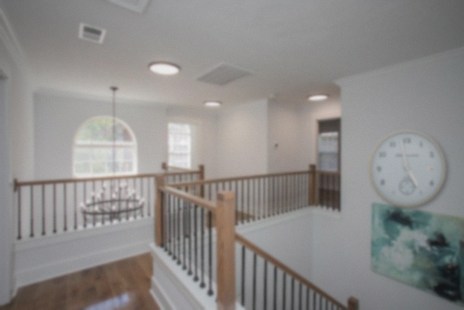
4:58
